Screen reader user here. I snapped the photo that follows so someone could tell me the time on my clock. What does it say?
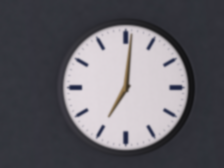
7:01
